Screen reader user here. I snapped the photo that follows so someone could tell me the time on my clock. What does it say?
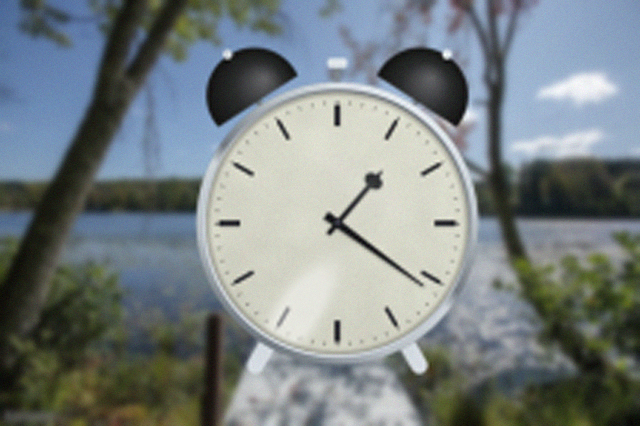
1:21
